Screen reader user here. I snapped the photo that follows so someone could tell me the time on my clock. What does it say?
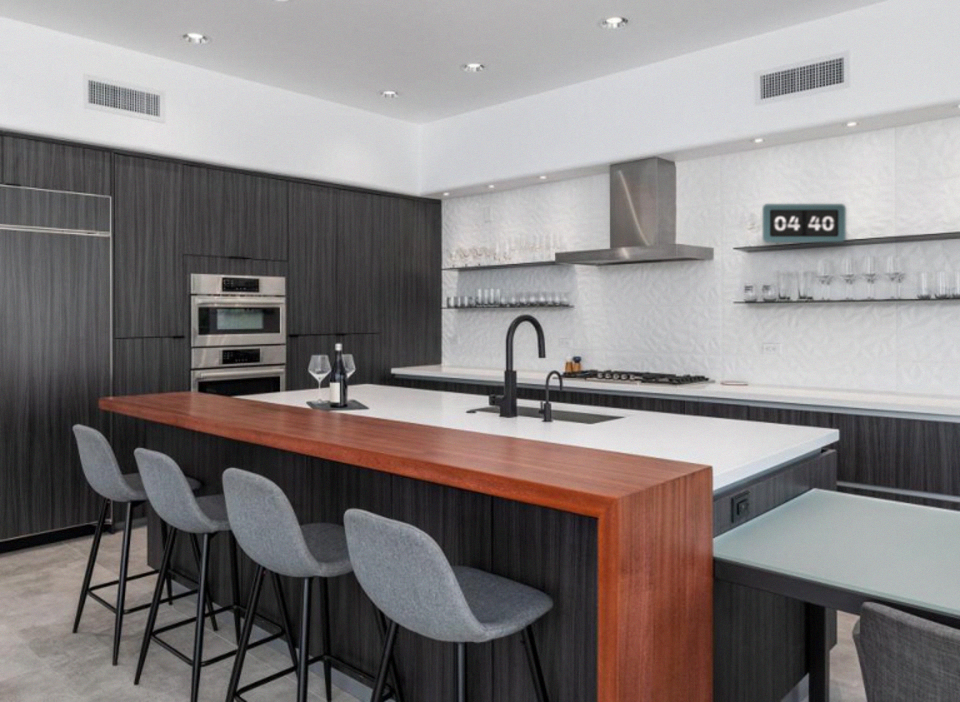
4:40
